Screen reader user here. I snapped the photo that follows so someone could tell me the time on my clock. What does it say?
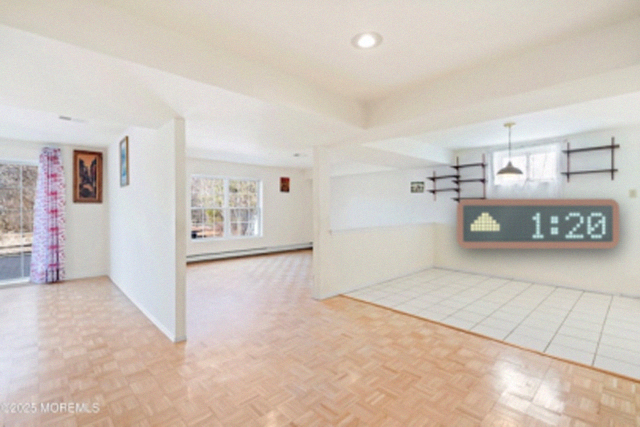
1:20
